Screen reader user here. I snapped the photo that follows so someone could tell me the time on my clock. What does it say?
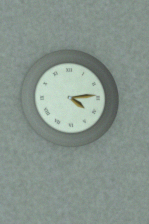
4:14
